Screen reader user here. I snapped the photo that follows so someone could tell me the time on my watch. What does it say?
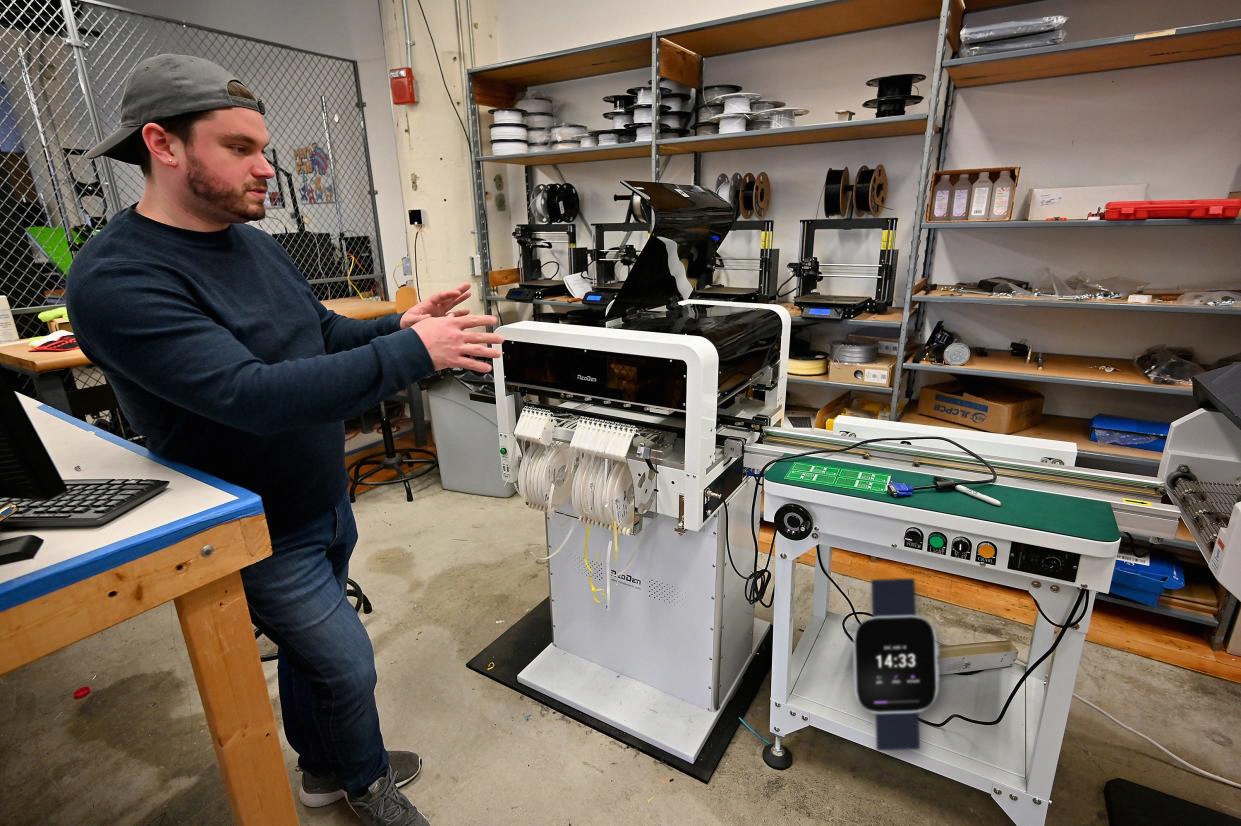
14:33
